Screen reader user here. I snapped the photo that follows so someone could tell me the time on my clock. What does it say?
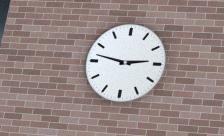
2:47
